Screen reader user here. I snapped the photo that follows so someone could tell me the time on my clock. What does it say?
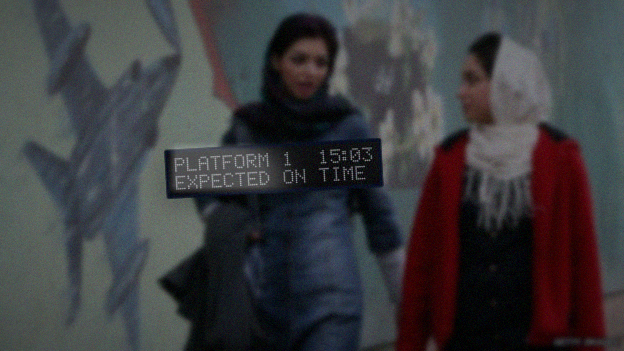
15:03
